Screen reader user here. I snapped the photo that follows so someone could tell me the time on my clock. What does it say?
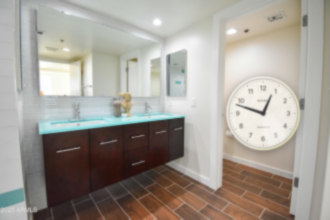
12:48
